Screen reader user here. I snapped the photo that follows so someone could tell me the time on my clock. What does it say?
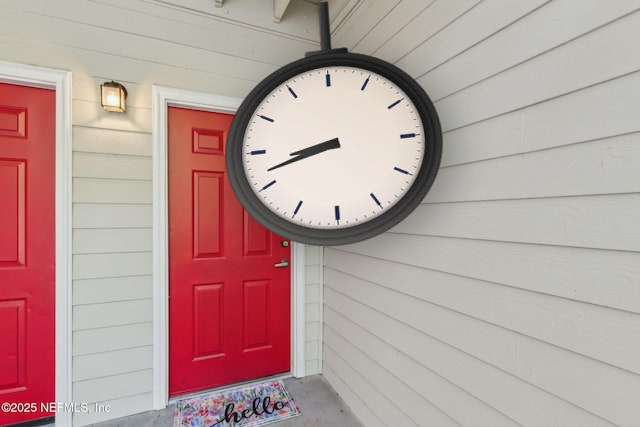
8:42
